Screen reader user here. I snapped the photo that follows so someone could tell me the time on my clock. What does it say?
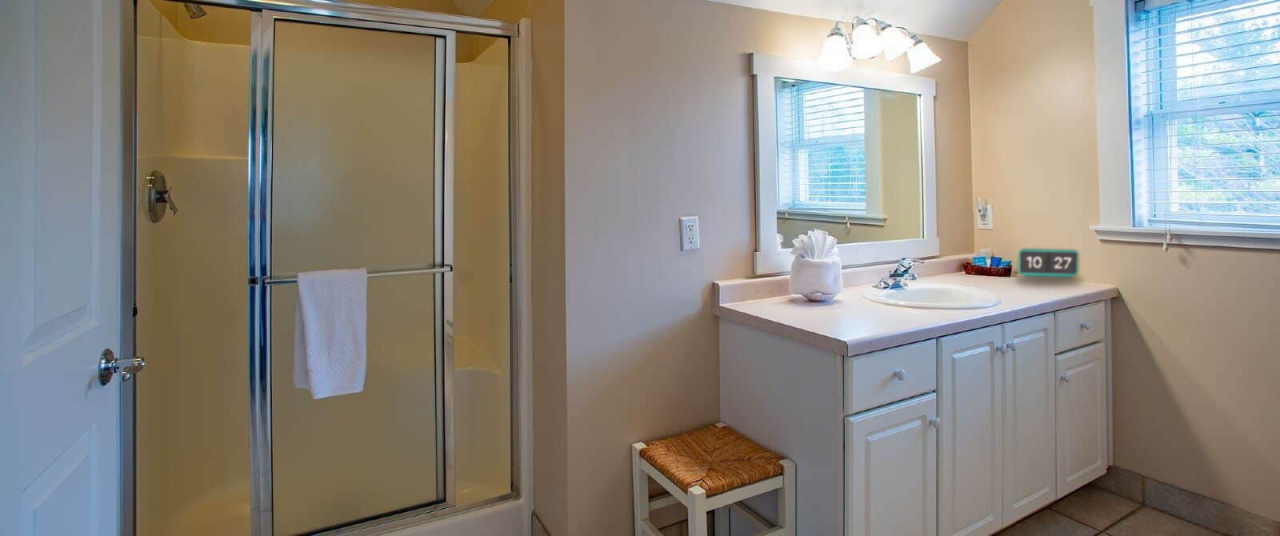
10:27
